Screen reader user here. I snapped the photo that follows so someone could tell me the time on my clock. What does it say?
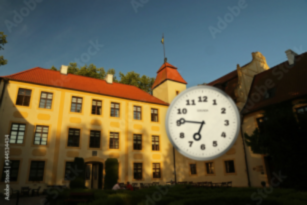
6:46
